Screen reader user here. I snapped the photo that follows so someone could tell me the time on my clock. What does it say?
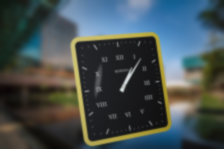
1:07
